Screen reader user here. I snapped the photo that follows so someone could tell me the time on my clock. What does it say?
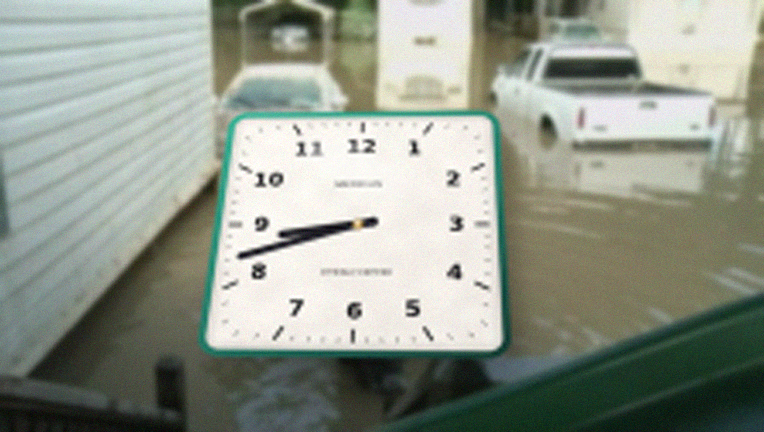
8:42
